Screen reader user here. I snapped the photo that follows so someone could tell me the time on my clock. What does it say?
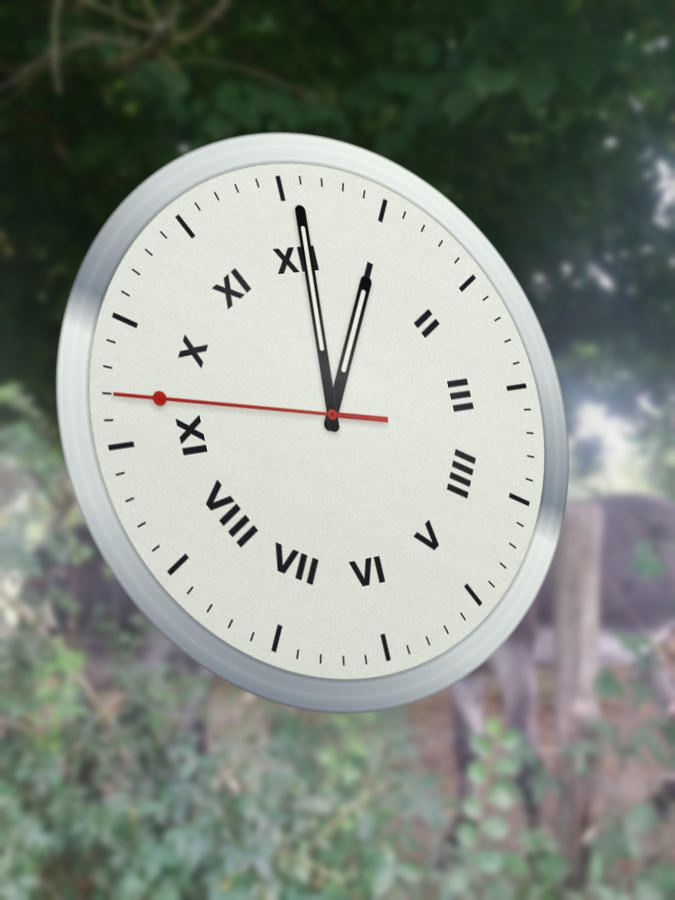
1:00:47
